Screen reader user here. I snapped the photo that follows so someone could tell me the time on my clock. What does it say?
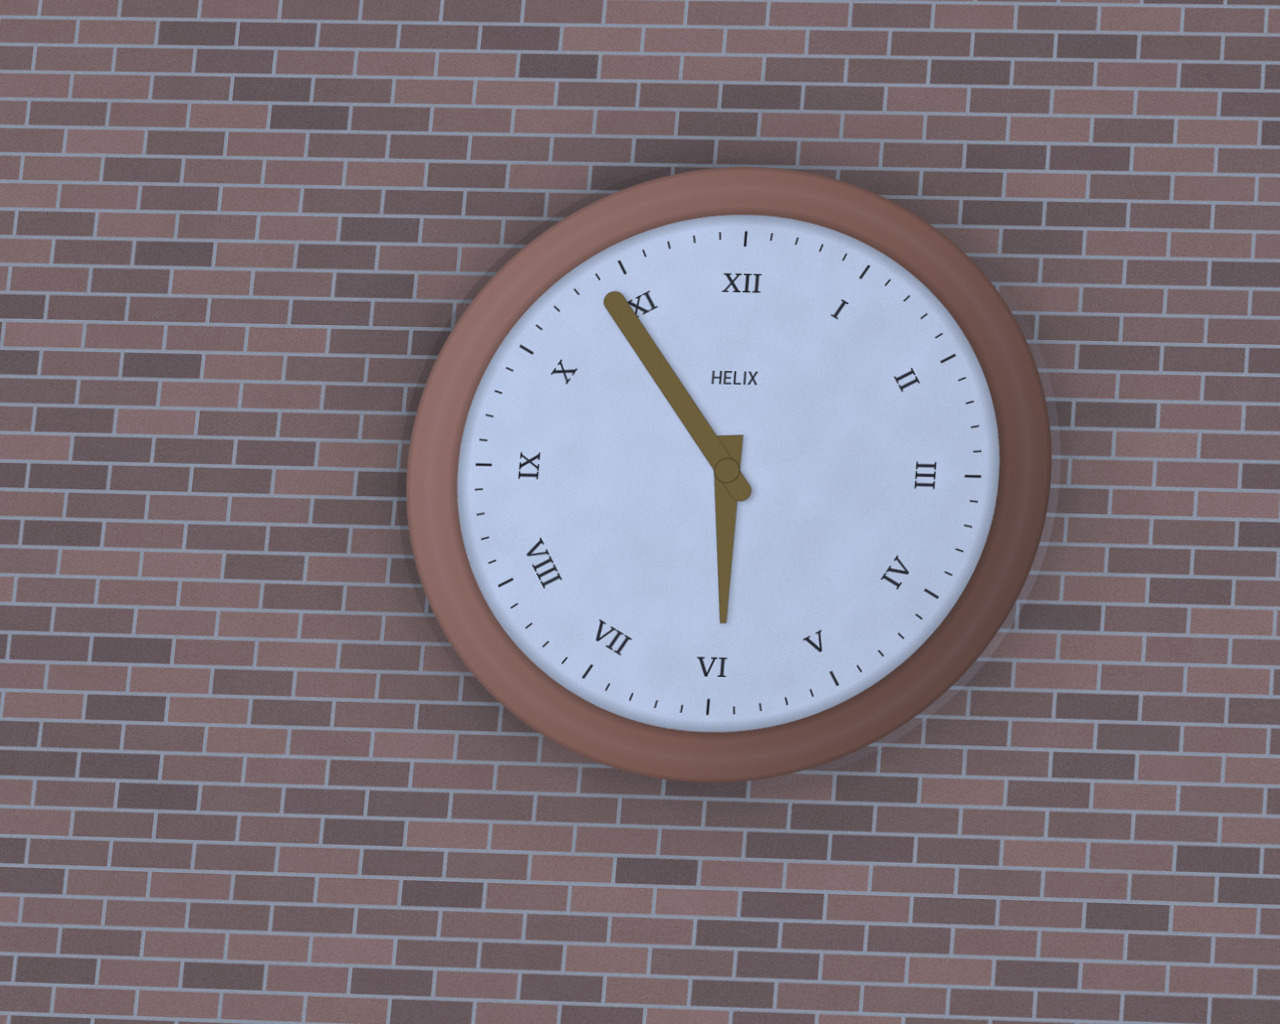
5:54
